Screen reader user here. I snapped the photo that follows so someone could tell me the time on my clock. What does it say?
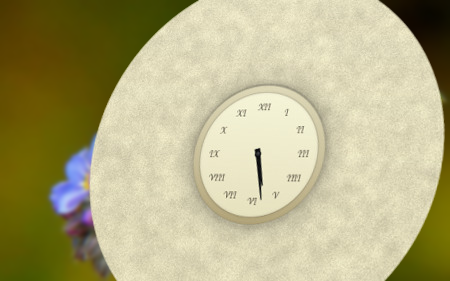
5:28
